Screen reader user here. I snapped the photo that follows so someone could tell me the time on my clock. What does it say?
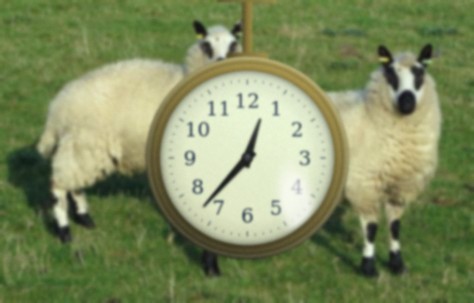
12:37
